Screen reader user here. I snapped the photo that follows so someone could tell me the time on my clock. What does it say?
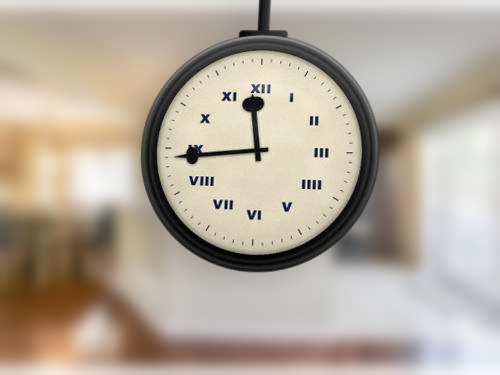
11:44
